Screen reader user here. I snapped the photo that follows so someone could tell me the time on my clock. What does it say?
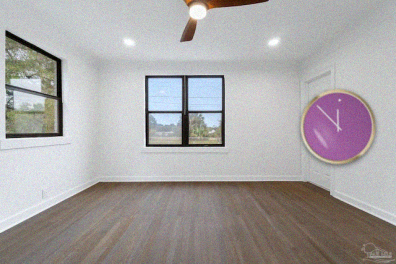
11:52
